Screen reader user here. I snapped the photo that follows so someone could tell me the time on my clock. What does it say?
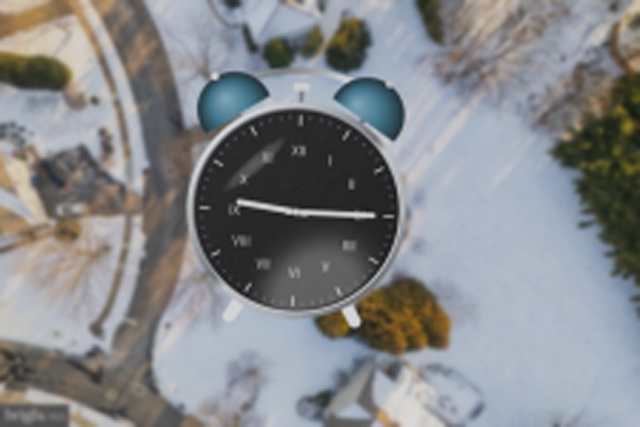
9:15
